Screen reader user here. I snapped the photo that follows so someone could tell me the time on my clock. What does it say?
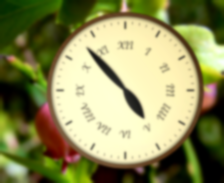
4:53
